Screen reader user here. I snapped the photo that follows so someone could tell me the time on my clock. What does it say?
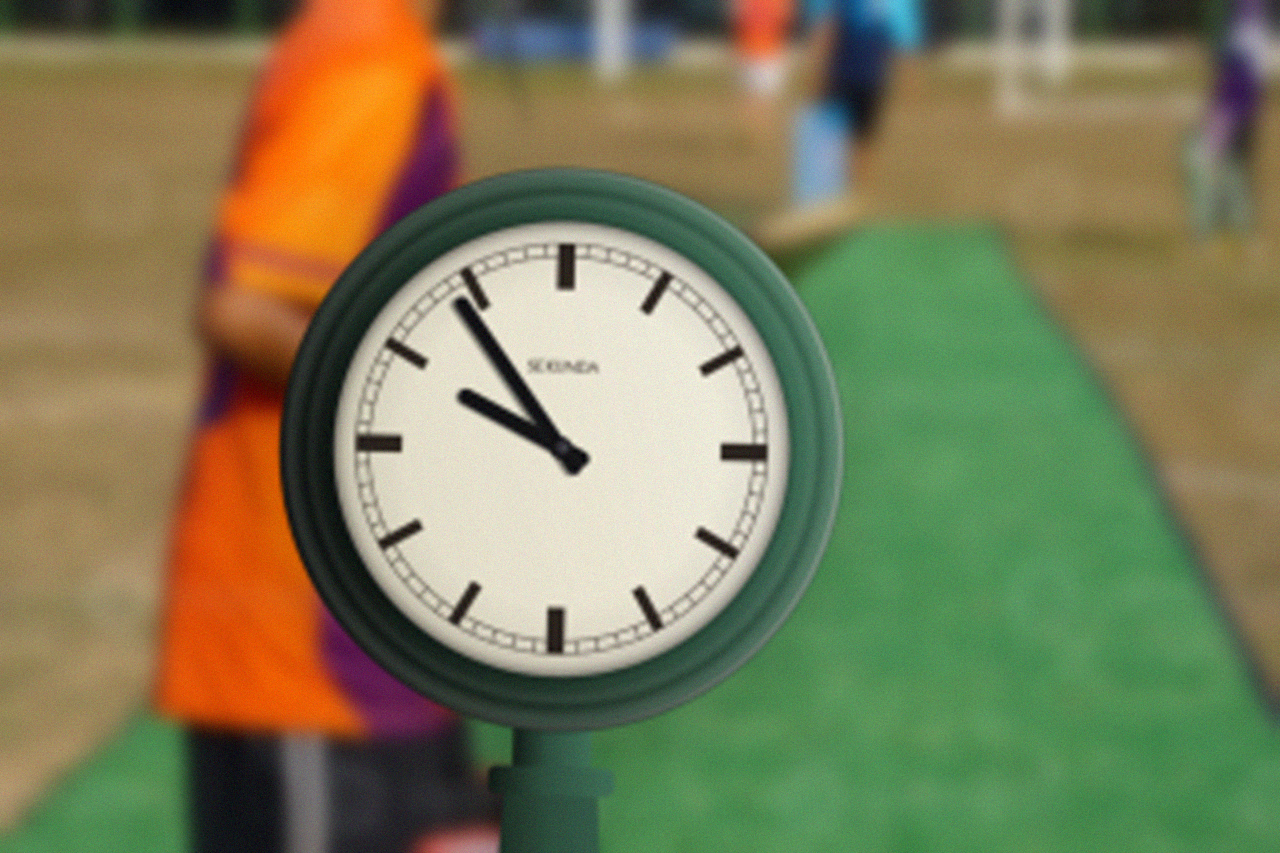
9:54
